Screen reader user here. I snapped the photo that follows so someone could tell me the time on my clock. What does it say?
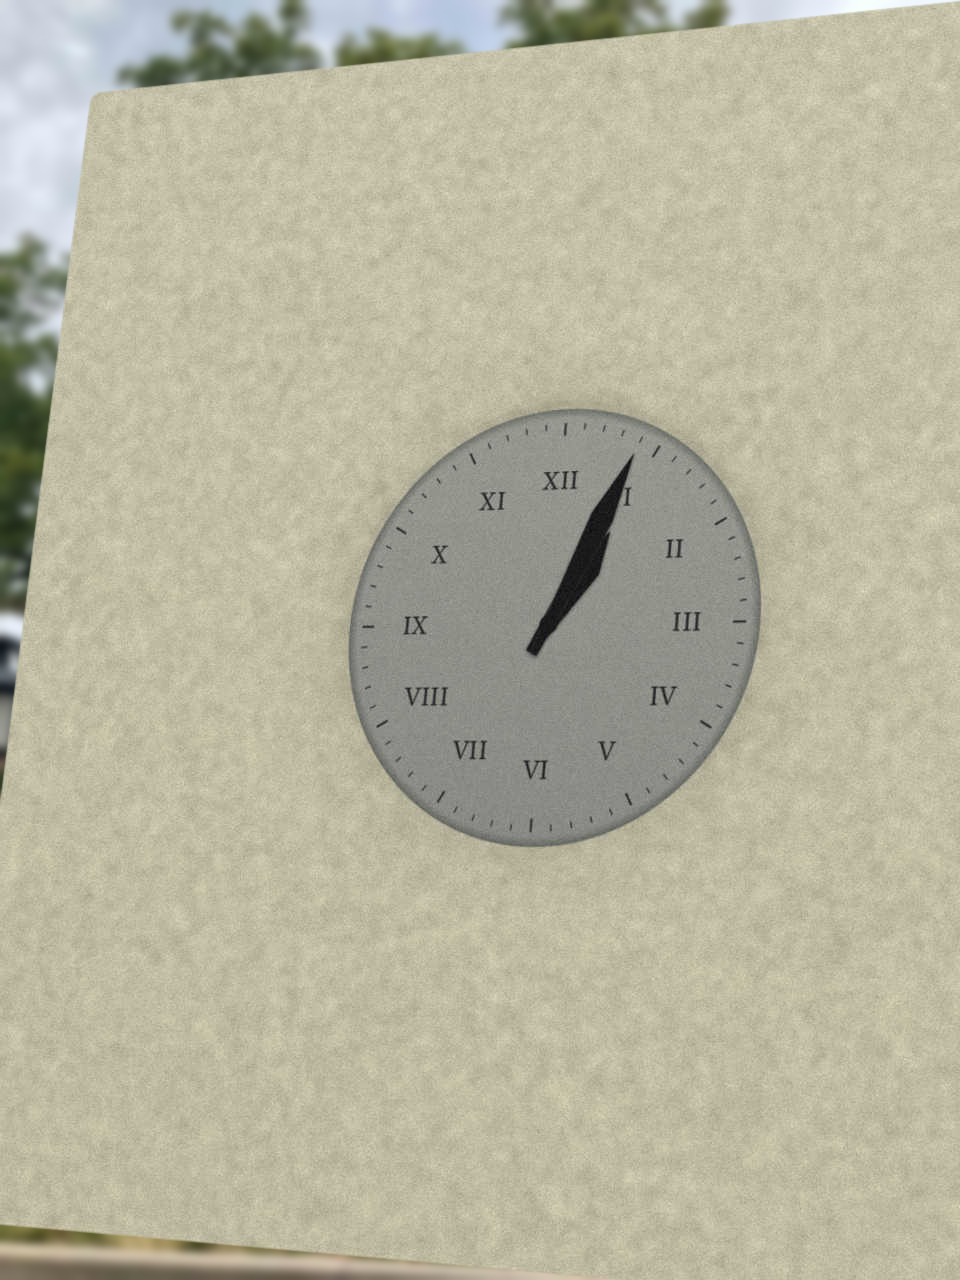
1:04
